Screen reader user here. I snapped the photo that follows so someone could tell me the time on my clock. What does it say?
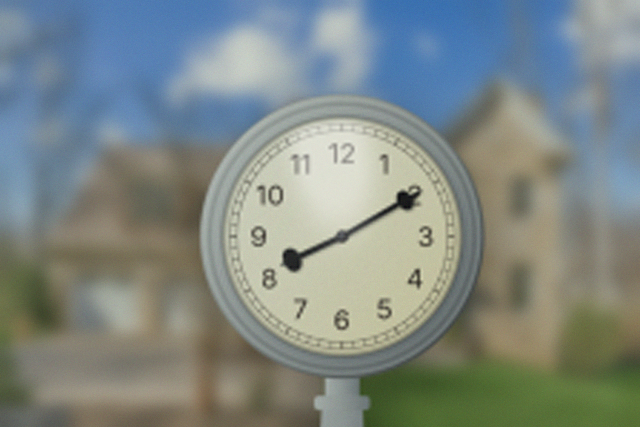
8:10
